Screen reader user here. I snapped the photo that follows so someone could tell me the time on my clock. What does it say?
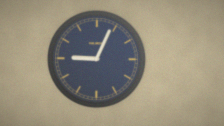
9:04
